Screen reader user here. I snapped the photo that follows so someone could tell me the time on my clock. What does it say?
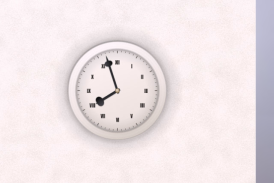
7:57
